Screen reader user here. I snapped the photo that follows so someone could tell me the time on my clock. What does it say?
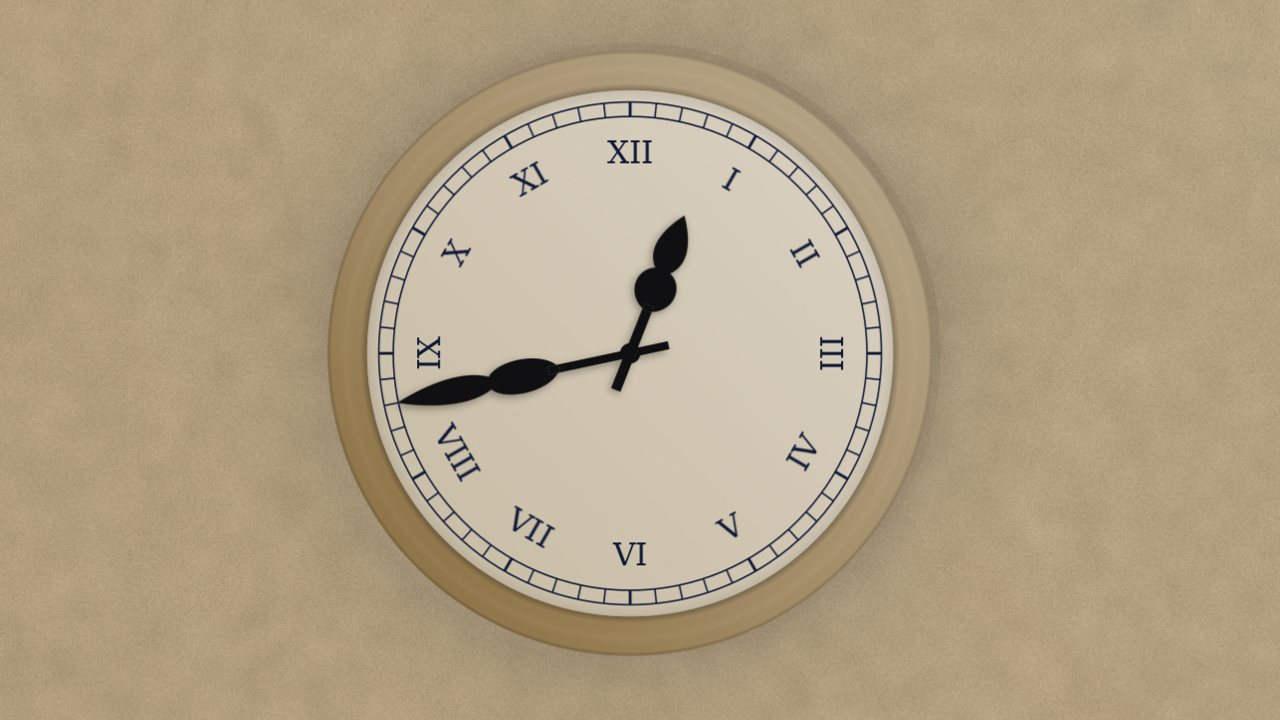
12:43
